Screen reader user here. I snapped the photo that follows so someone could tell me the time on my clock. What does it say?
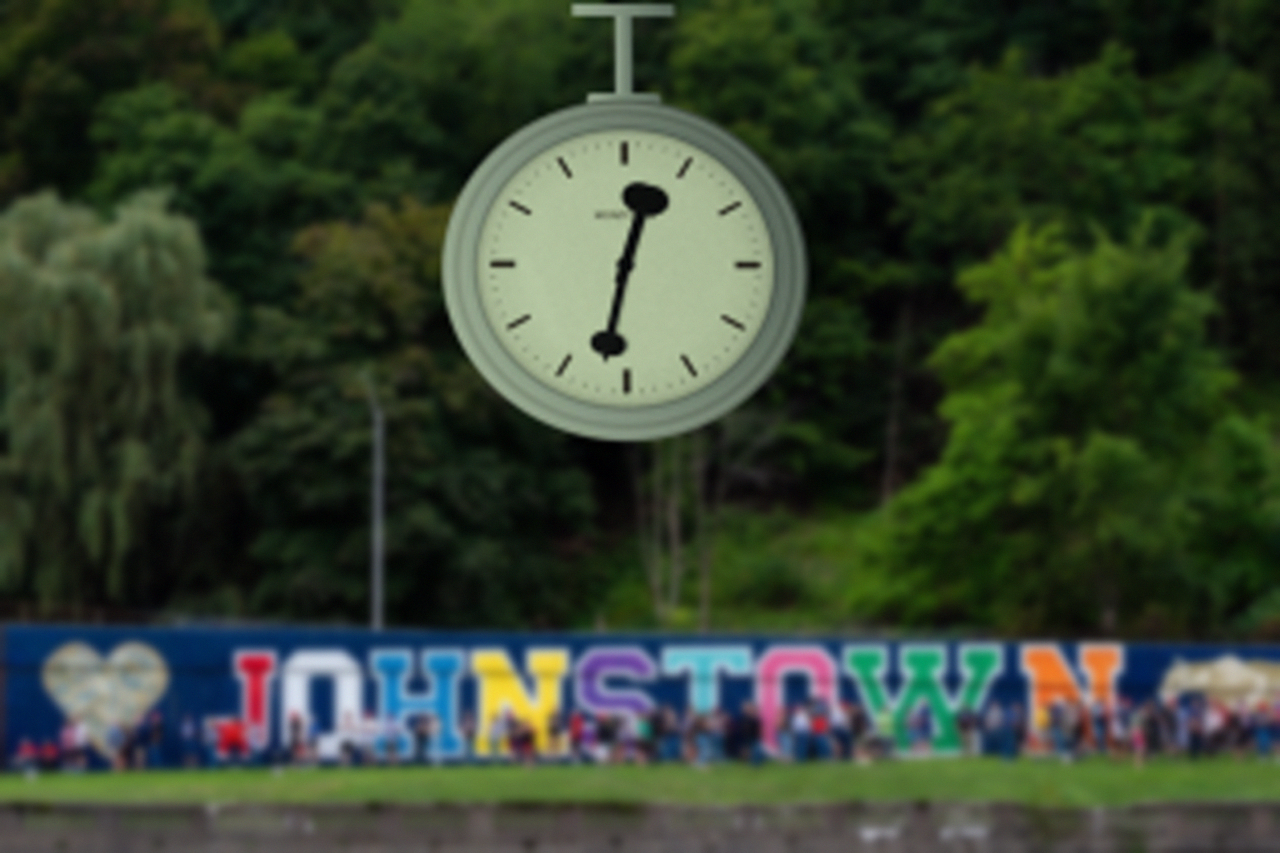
12:32
